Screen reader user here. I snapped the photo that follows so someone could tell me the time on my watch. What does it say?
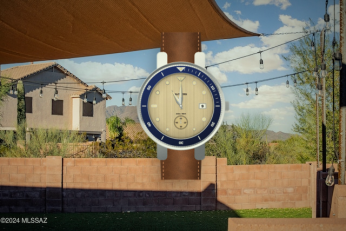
11:00
